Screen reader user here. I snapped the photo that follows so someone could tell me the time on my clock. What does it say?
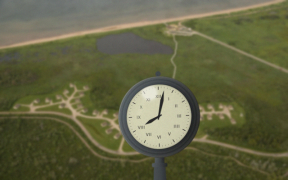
8:02
